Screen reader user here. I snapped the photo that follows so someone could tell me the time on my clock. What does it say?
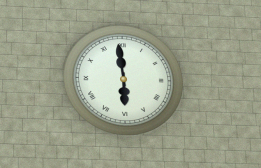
5:59
